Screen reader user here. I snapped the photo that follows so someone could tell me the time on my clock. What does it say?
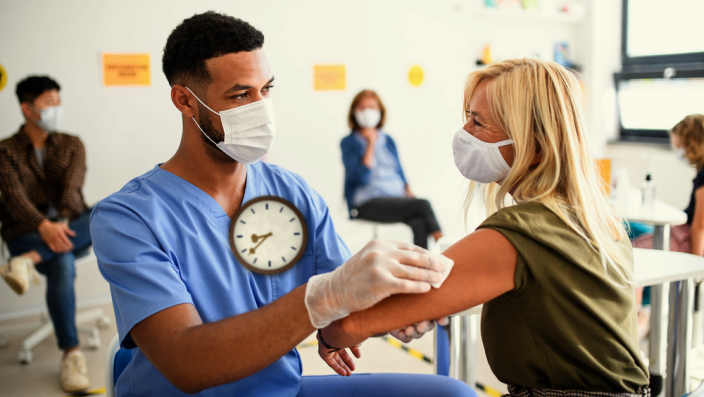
8:38
